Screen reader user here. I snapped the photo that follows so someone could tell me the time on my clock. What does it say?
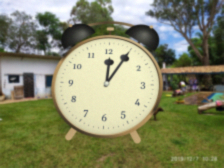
12:05
